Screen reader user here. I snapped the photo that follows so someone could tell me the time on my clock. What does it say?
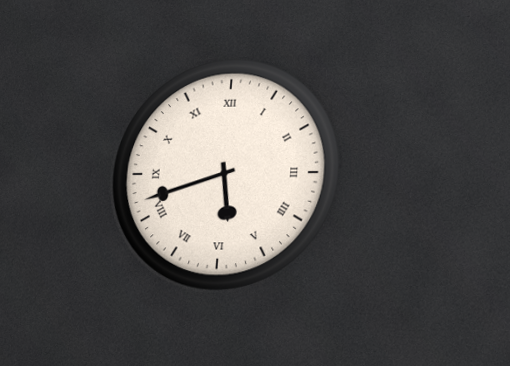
5:42
